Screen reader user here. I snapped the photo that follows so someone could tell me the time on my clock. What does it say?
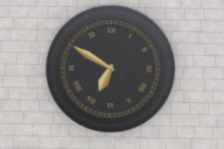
6:50
